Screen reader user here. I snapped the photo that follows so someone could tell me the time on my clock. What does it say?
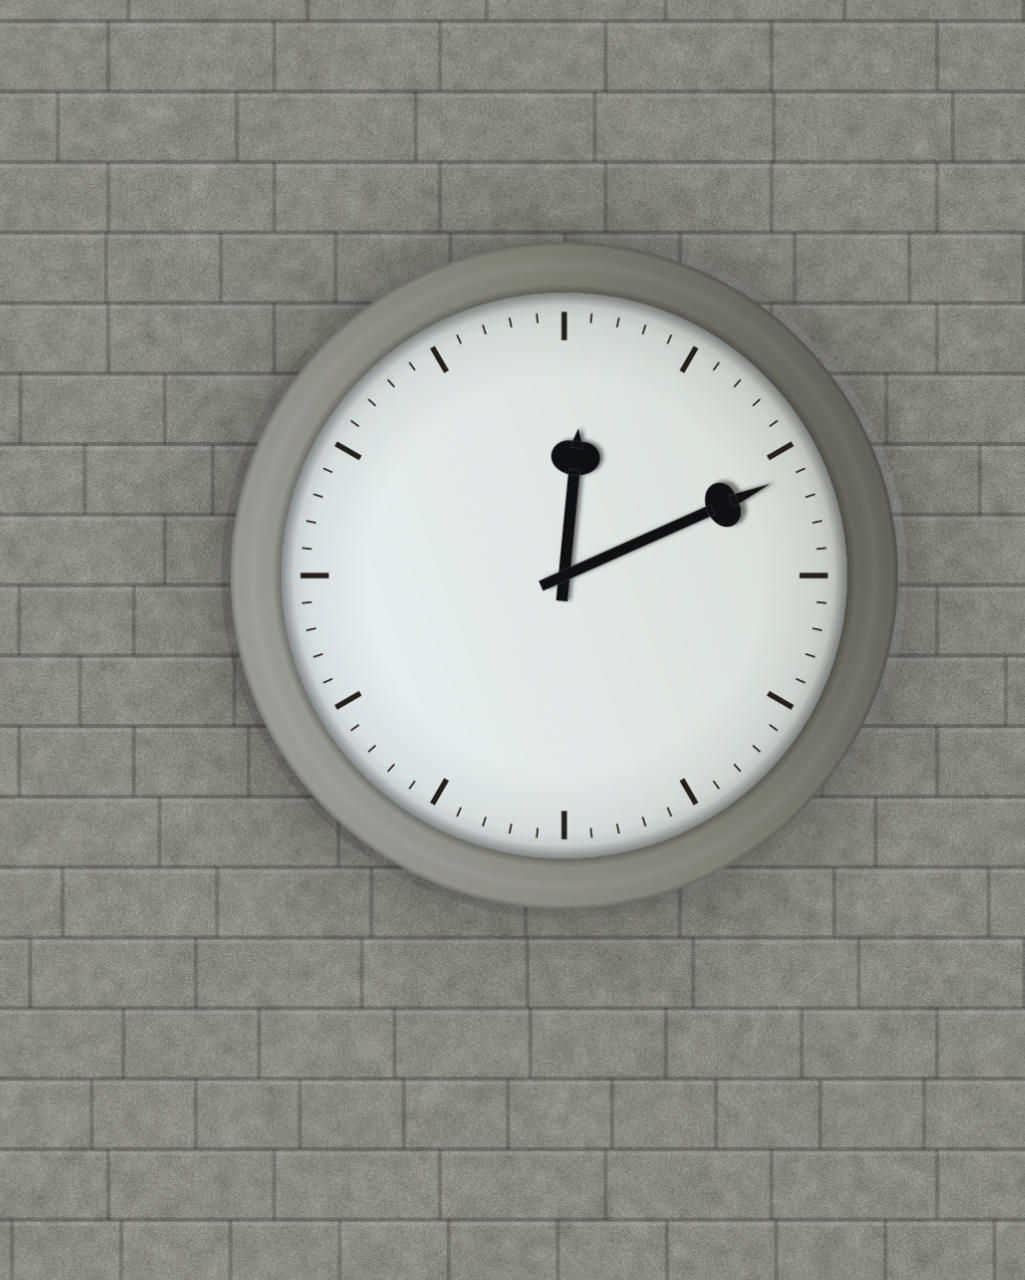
12:11
